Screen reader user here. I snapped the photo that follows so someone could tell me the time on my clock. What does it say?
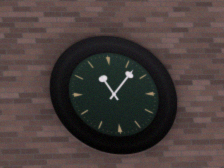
11:07
